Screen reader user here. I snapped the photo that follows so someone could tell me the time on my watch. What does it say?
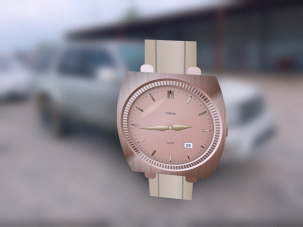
2:44
